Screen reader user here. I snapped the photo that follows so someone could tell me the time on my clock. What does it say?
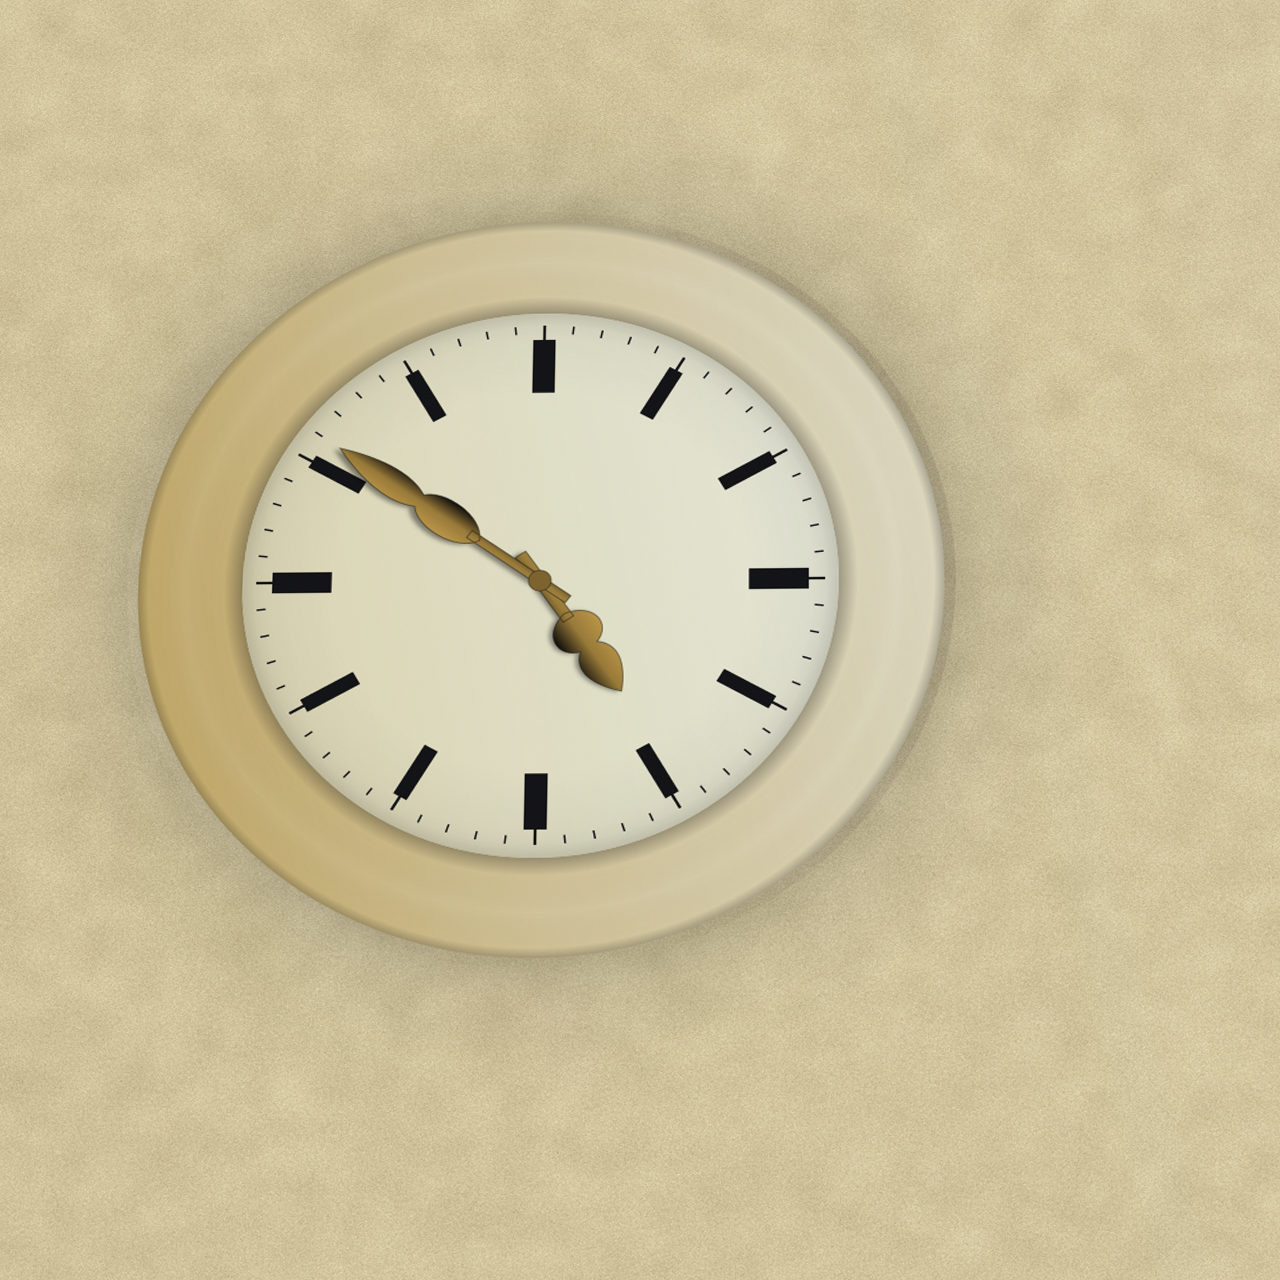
4:51
